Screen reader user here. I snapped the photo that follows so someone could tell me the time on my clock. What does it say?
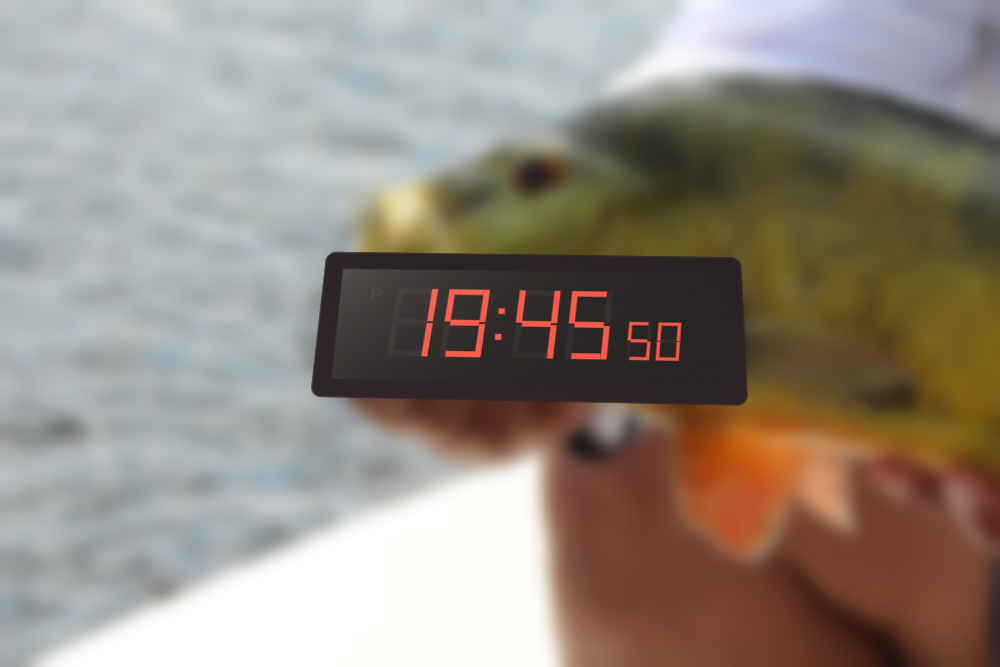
19:45:50
